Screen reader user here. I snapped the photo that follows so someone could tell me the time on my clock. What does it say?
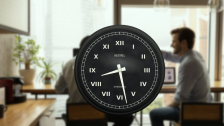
8:28
